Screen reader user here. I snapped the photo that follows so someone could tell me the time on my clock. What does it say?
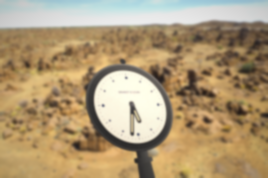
5:32
